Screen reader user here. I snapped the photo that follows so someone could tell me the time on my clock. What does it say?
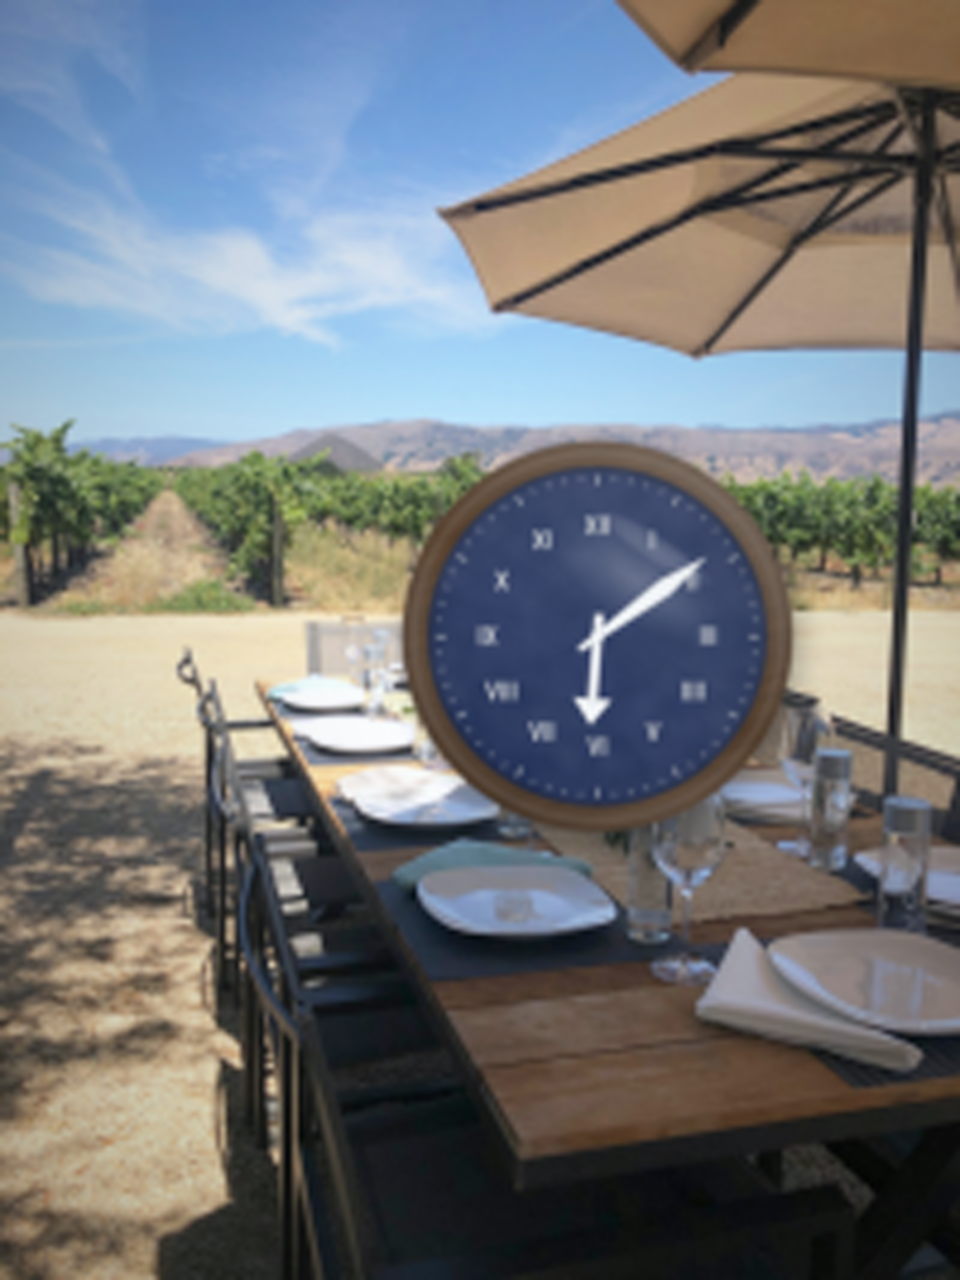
6:09
